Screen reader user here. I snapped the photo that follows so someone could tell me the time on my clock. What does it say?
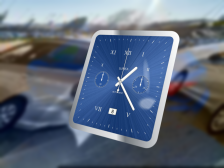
1:23
